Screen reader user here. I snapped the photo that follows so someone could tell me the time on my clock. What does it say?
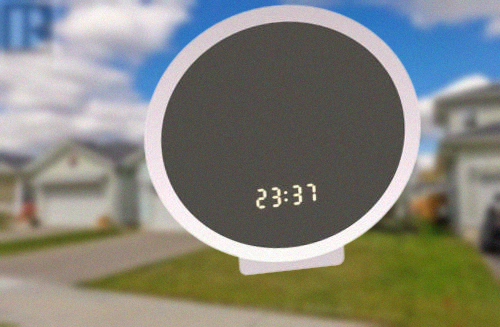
23:37
